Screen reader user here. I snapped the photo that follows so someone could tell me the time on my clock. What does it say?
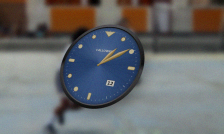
1:09
